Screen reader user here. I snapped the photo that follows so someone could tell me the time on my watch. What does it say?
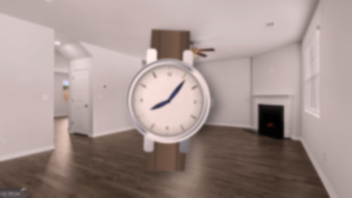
8:06
